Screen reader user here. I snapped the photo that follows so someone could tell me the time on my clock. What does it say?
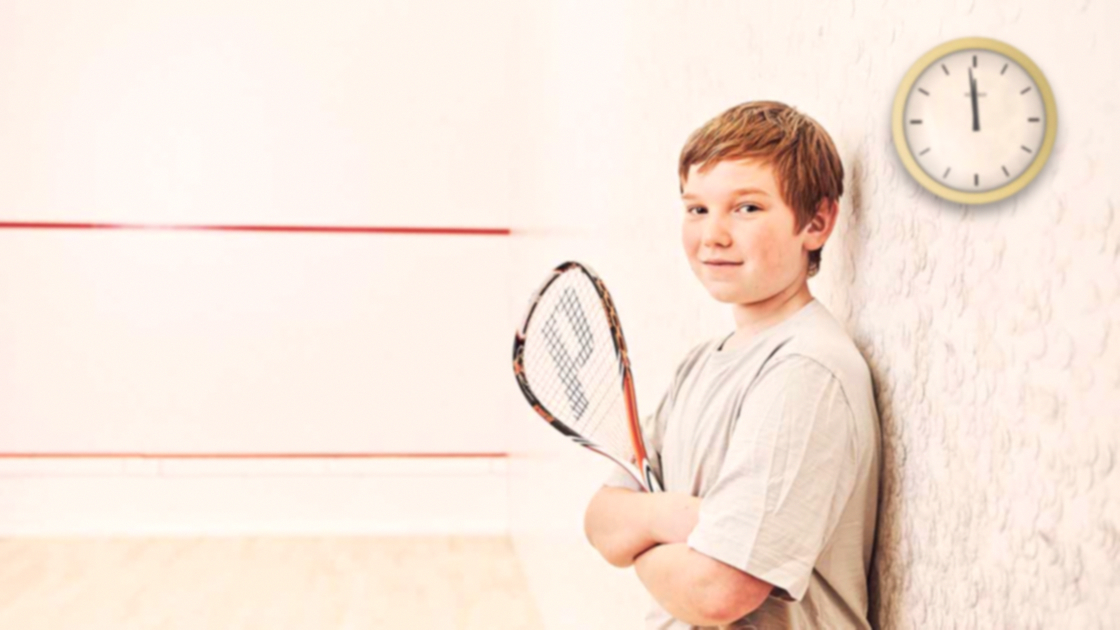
11:59
